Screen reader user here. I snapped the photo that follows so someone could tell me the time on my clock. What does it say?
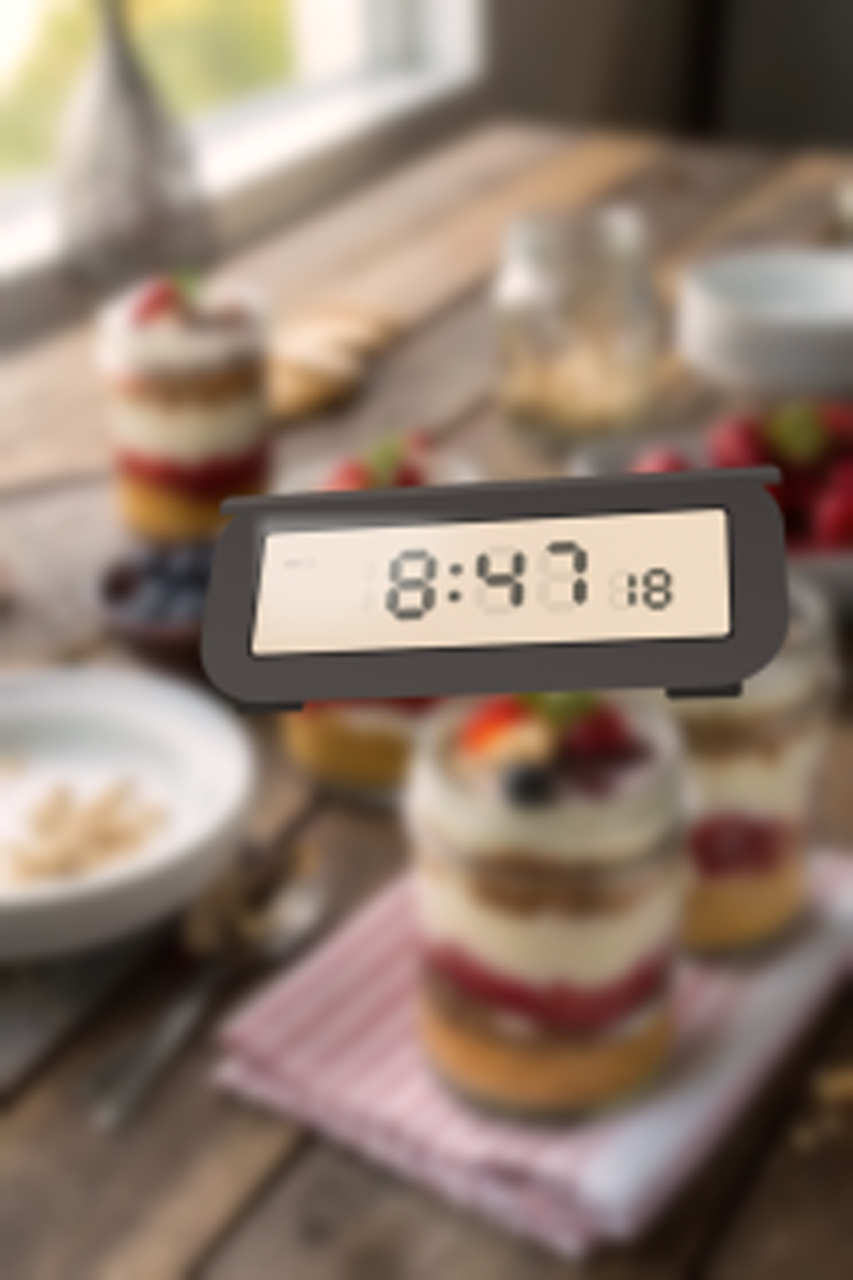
8:47:18
